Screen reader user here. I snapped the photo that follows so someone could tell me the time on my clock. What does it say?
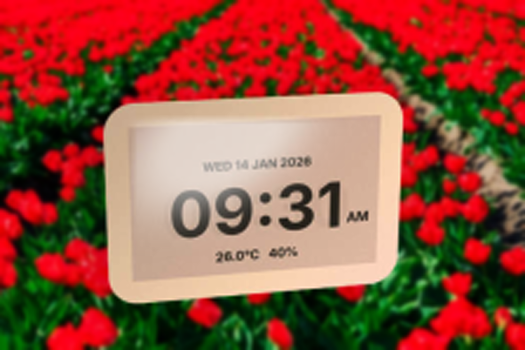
9:31
